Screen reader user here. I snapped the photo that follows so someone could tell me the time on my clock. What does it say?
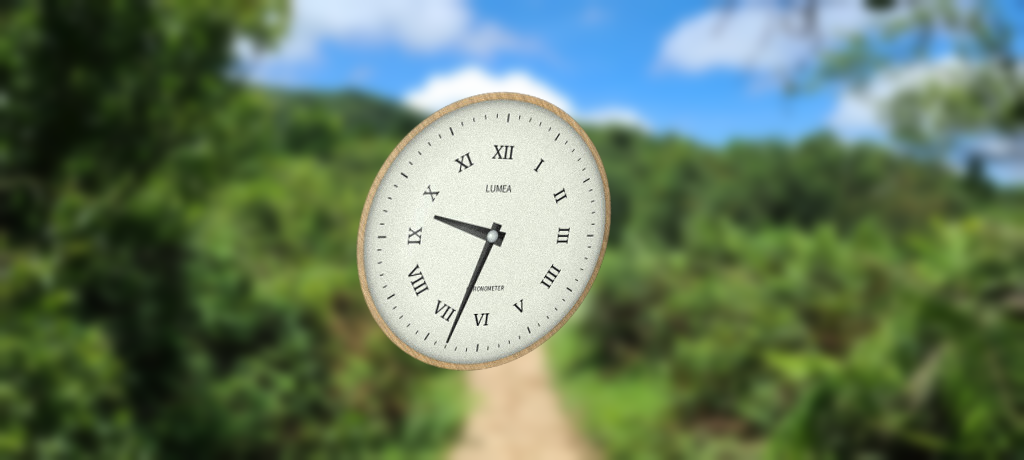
9:33
